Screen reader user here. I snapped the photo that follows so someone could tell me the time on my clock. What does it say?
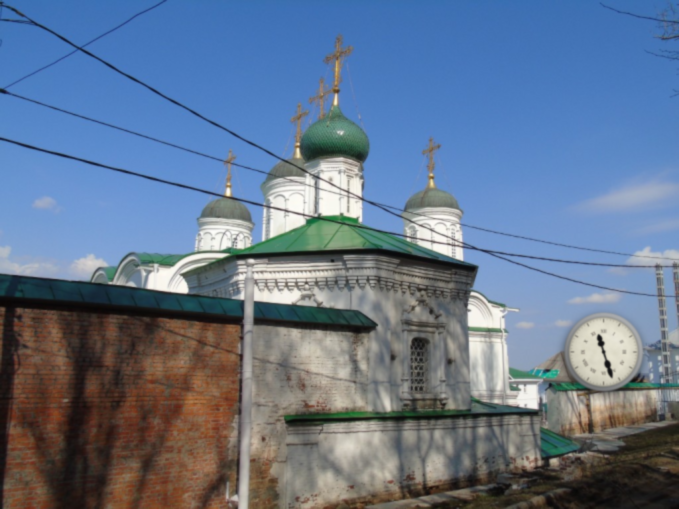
11:27
